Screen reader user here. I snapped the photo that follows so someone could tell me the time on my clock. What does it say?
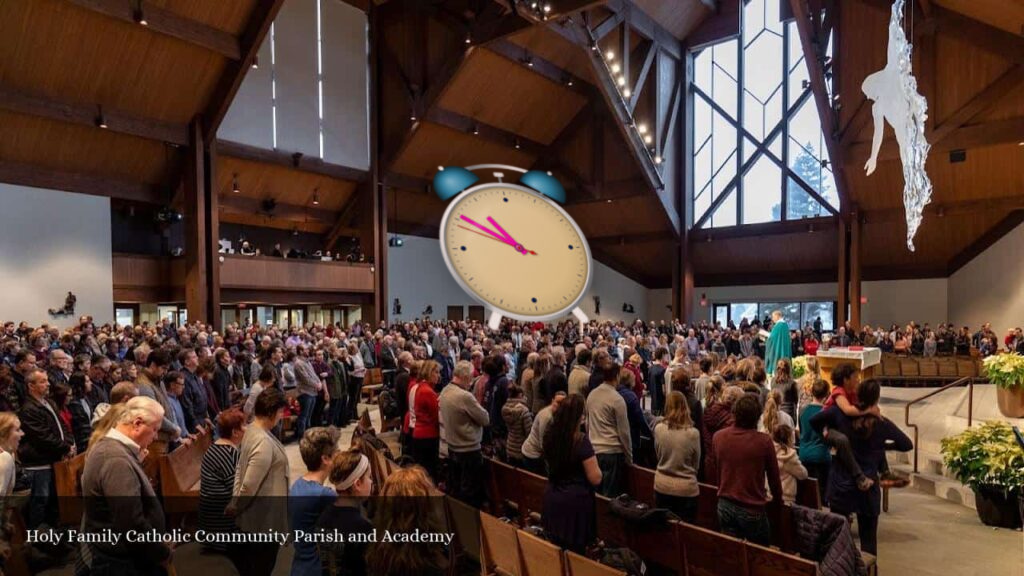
10:50:49
